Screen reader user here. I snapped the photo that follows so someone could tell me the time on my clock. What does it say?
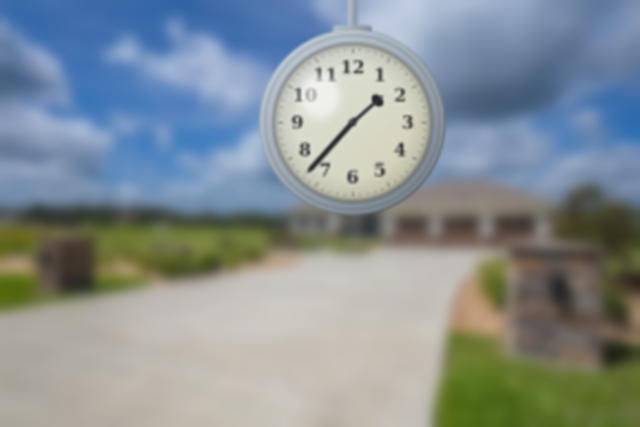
1:37
